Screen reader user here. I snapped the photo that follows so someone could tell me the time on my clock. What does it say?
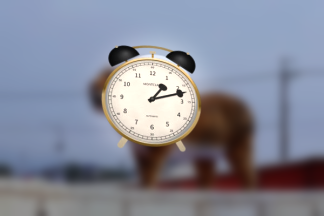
1:12
